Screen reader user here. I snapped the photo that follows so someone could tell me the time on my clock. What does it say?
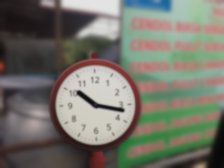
10:17
